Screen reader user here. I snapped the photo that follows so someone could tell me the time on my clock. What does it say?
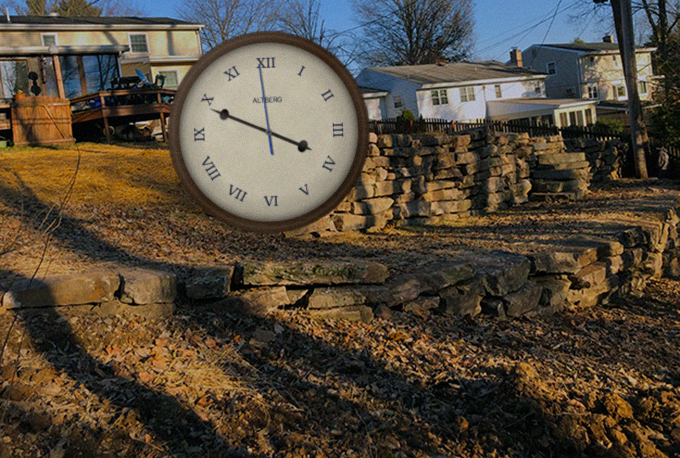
3:48:59
